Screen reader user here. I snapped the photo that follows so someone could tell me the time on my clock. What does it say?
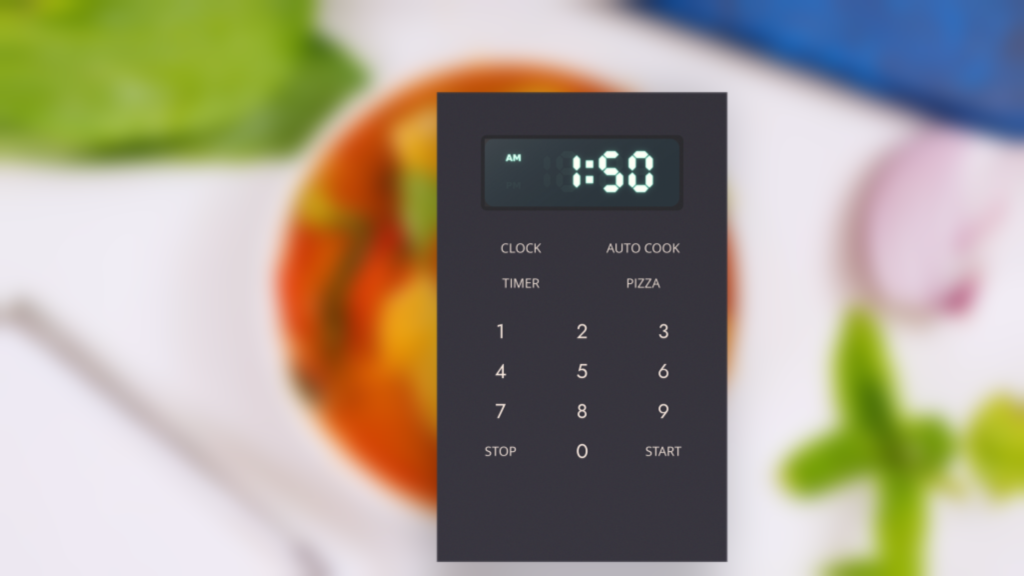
1:50
